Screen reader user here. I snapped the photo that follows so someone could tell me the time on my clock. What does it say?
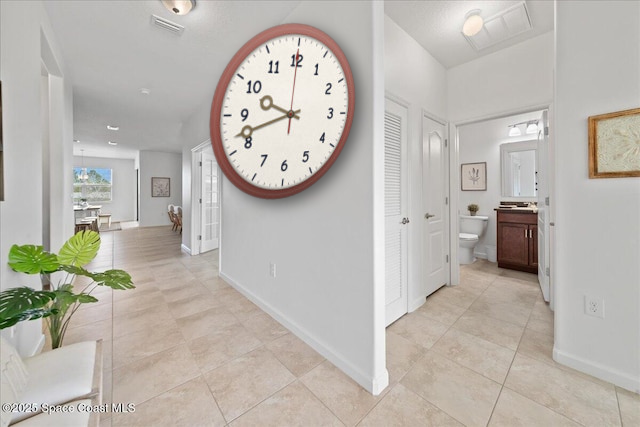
9:42:00
